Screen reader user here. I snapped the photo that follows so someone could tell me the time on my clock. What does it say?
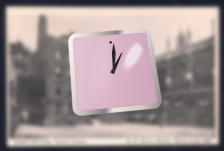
1:01
